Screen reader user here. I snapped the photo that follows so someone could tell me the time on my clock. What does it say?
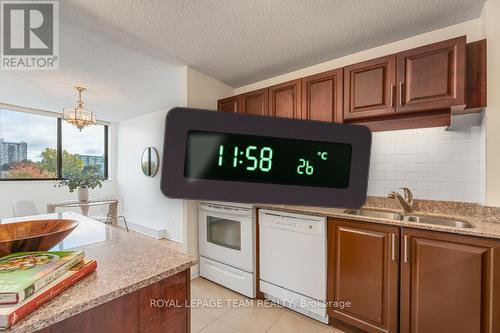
11:58
